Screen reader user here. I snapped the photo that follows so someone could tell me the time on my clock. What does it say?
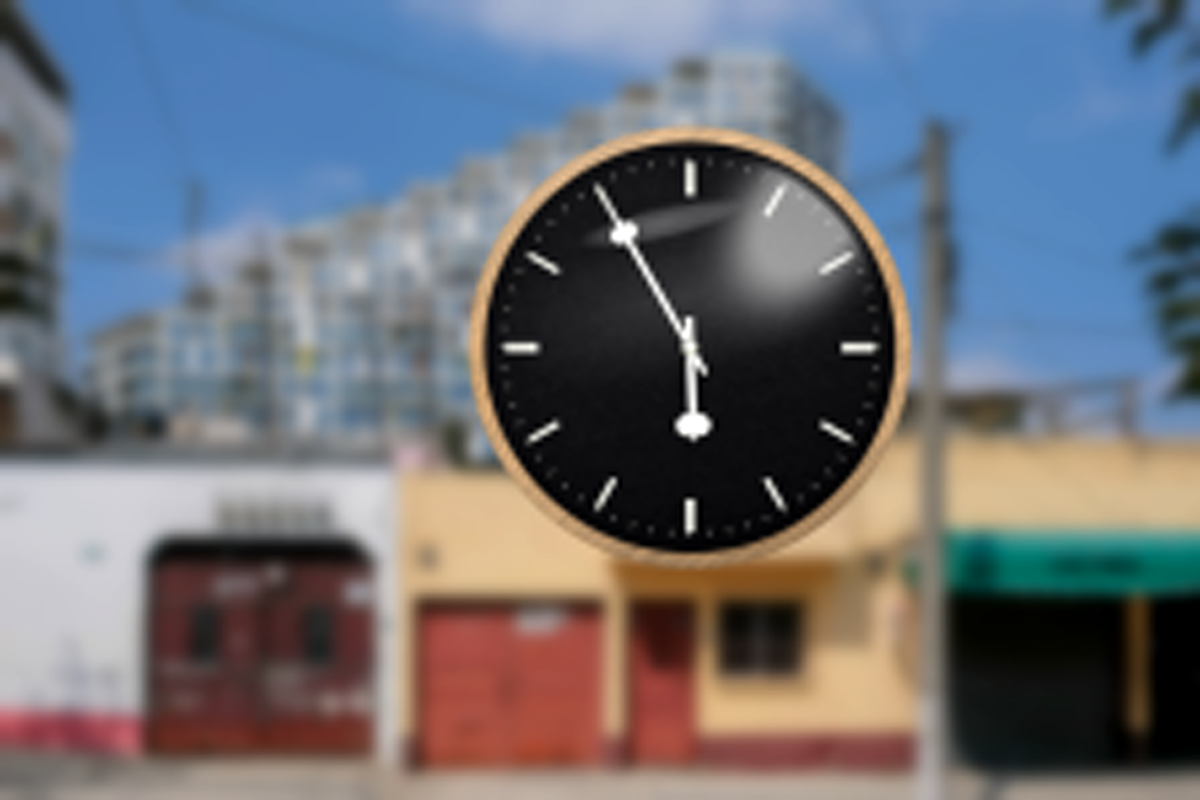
5:55
